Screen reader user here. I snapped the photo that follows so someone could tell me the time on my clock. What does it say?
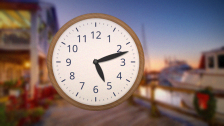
5:12
